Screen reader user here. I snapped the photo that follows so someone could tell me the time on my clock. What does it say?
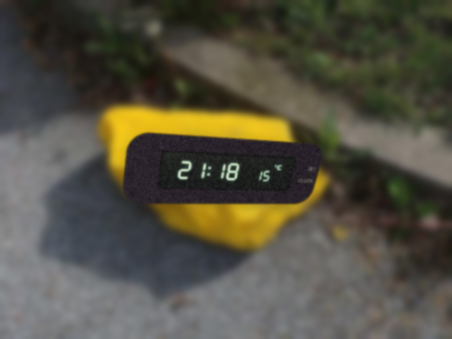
21:18
